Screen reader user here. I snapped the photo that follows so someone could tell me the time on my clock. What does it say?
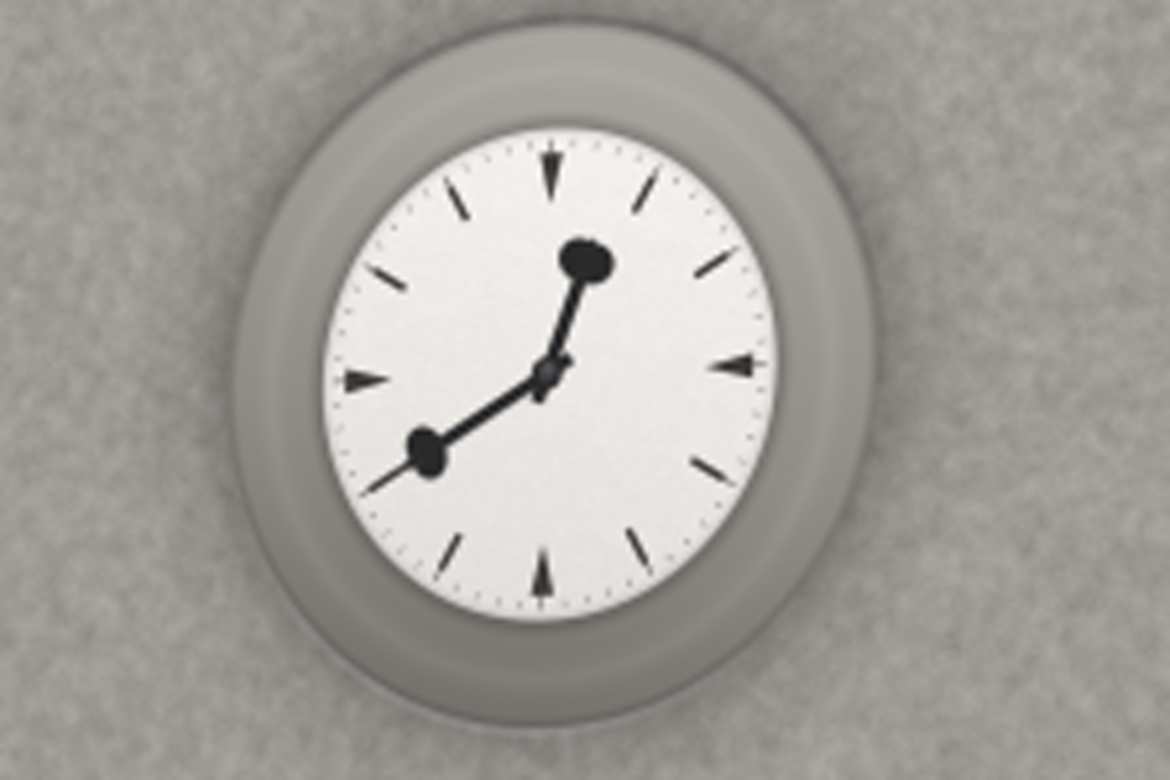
12:40
